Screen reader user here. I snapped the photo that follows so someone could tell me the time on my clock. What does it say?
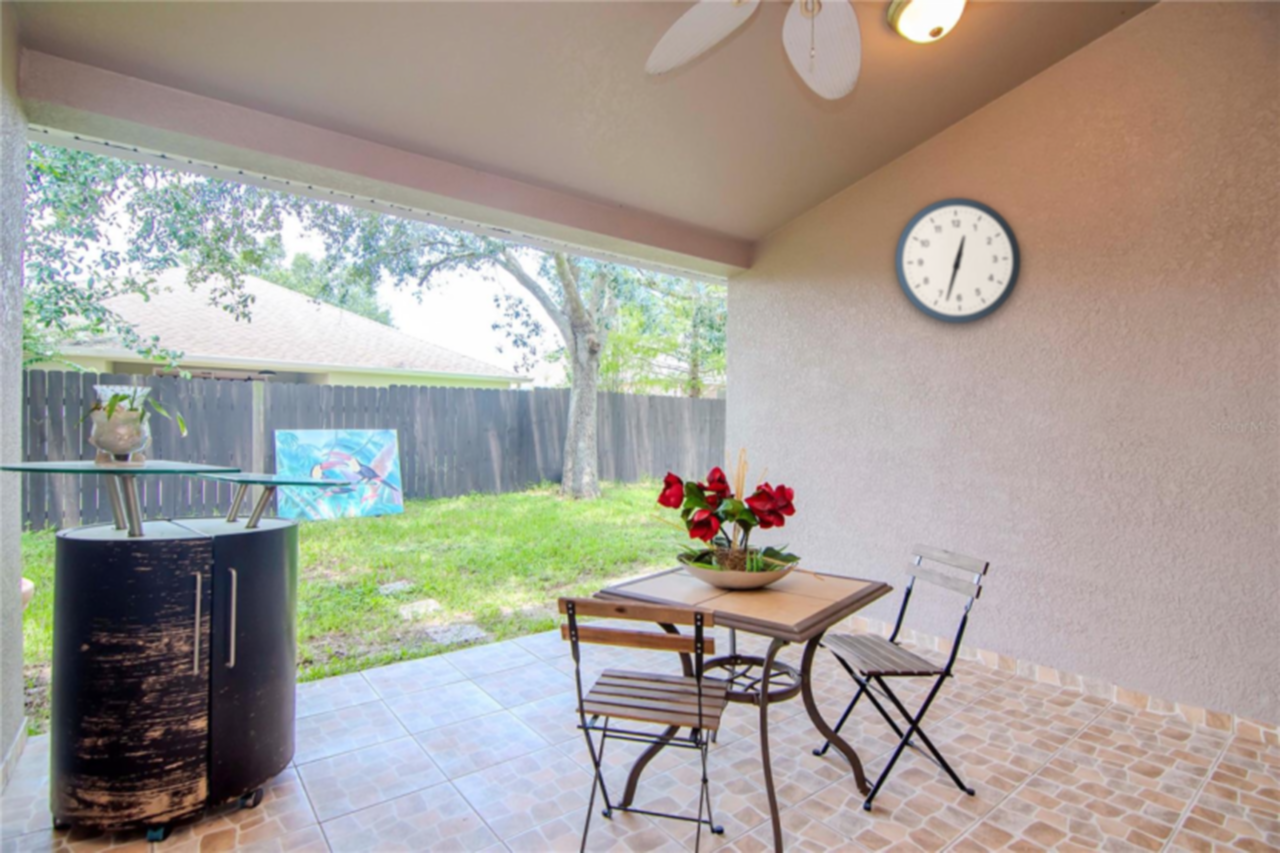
12:33
